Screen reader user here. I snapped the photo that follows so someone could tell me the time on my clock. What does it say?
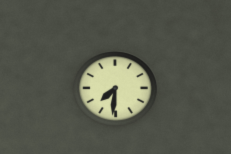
7:31
